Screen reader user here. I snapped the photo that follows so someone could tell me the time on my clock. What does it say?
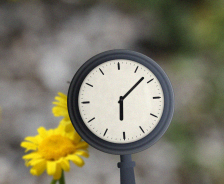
6:08
